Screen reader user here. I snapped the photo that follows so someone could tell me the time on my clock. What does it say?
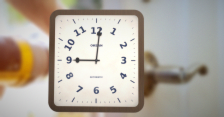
9:01
